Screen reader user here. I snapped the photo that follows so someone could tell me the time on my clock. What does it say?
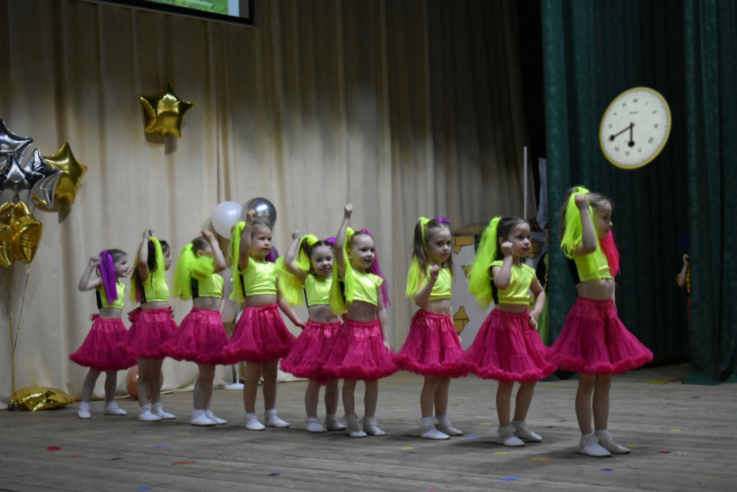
5:40
